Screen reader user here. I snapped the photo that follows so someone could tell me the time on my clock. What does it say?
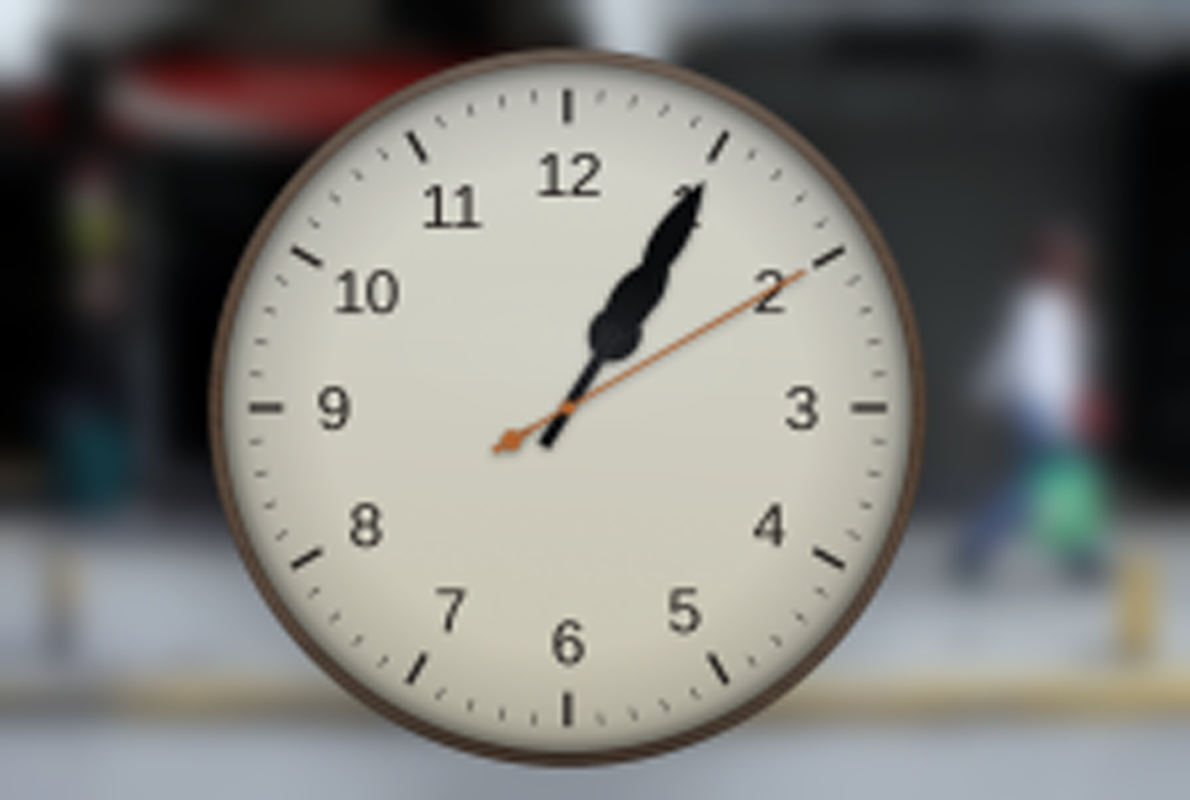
1:05:10
